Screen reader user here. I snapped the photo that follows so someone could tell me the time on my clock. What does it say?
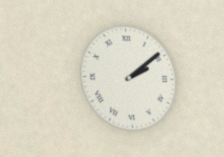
2:09
